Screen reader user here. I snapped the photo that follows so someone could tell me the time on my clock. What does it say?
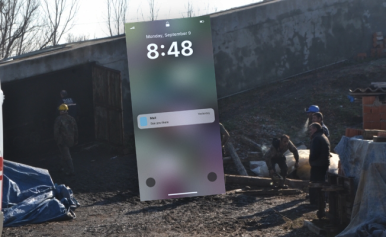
8:48
